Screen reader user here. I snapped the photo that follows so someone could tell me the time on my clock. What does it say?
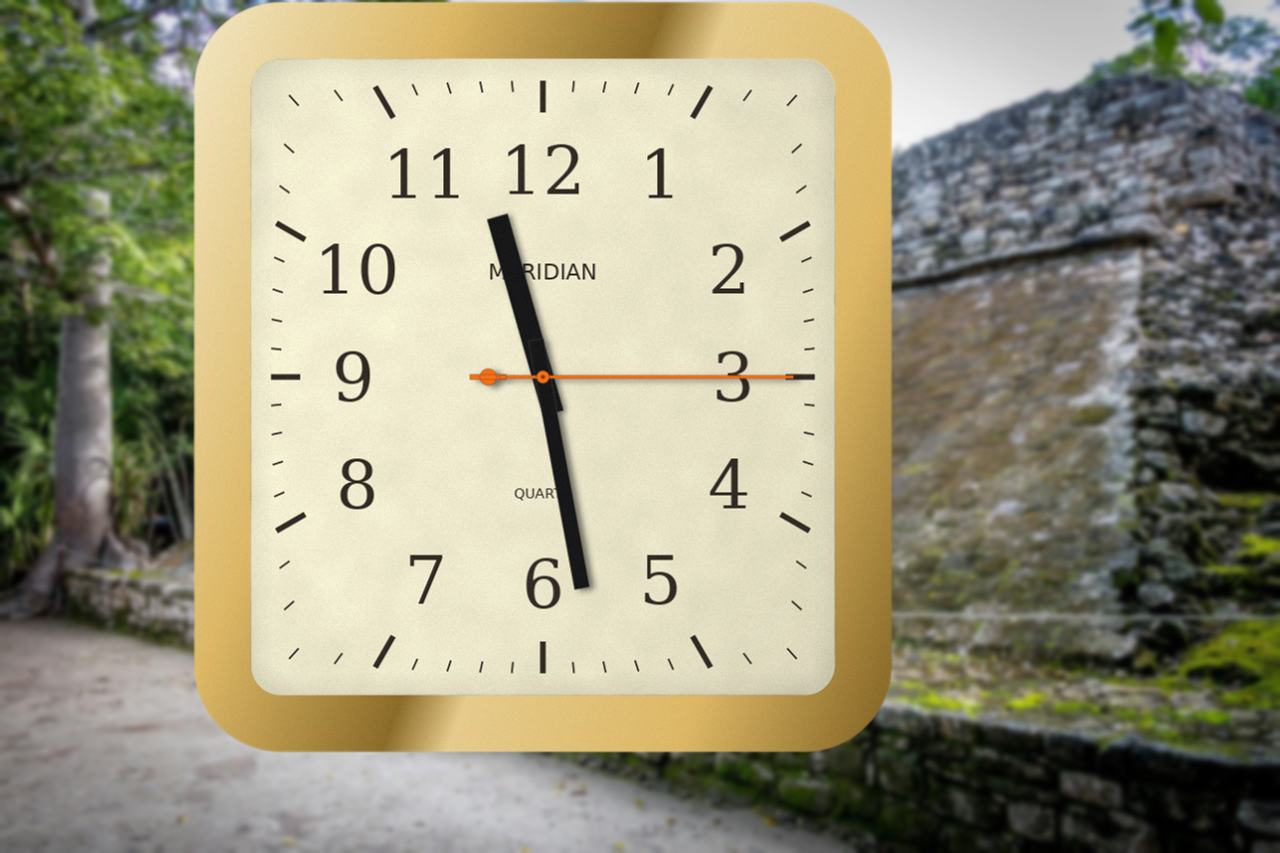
11:28:15
